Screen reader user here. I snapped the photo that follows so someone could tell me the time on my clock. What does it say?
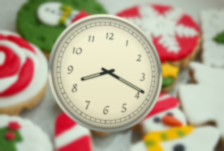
8:19
